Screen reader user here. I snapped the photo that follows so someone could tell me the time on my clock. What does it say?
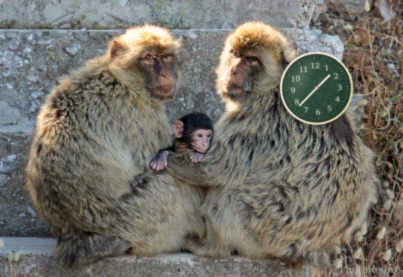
1:38
